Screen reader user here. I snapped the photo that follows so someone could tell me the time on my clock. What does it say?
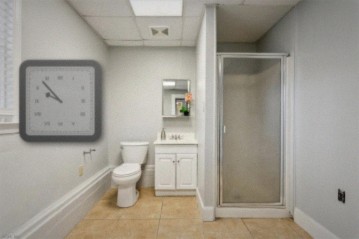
9:53
